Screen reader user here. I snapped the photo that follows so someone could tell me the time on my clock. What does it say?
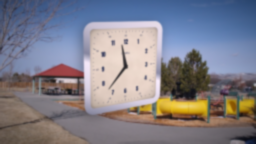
11:37
